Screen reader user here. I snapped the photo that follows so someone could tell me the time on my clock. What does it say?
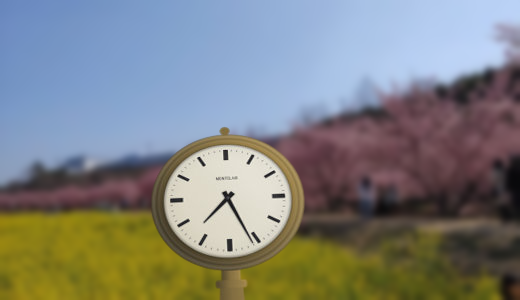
7:26
